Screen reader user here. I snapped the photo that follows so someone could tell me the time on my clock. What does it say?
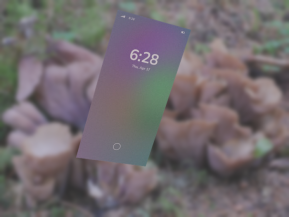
6:28
